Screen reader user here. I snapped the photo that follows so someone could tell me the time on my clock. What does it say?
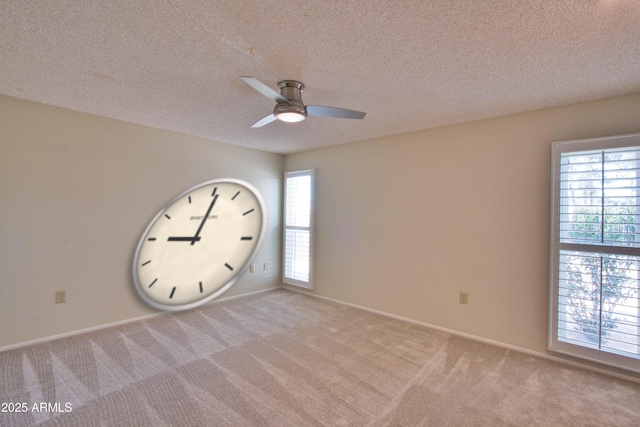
9:01
